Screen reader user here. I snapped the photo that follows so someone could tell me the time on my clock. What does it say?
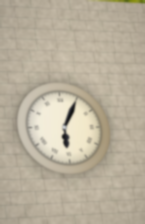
6:05
